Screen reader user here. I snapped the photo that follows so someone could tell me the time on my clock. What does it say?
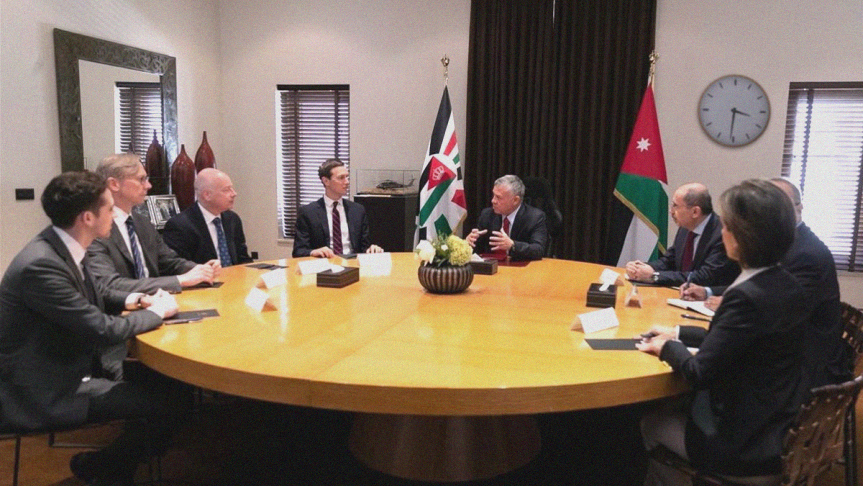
3:31
